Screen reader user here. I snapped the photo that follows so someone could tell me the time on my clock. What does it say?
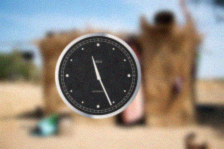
11:26
